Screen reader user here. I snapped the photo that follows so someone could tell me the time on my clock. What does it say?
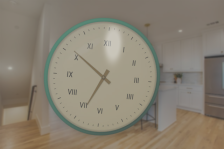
6:51
